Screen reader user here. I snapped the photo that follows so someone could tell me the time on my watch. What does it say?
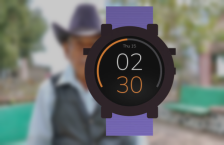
2:30
